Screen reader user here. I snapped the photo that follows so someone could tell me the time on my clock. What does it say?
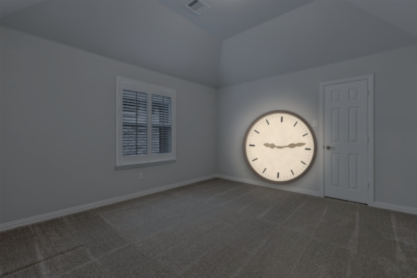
9:13
